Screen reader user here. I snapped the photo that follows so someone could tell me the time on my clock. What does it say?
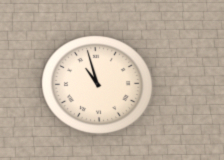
10:58
